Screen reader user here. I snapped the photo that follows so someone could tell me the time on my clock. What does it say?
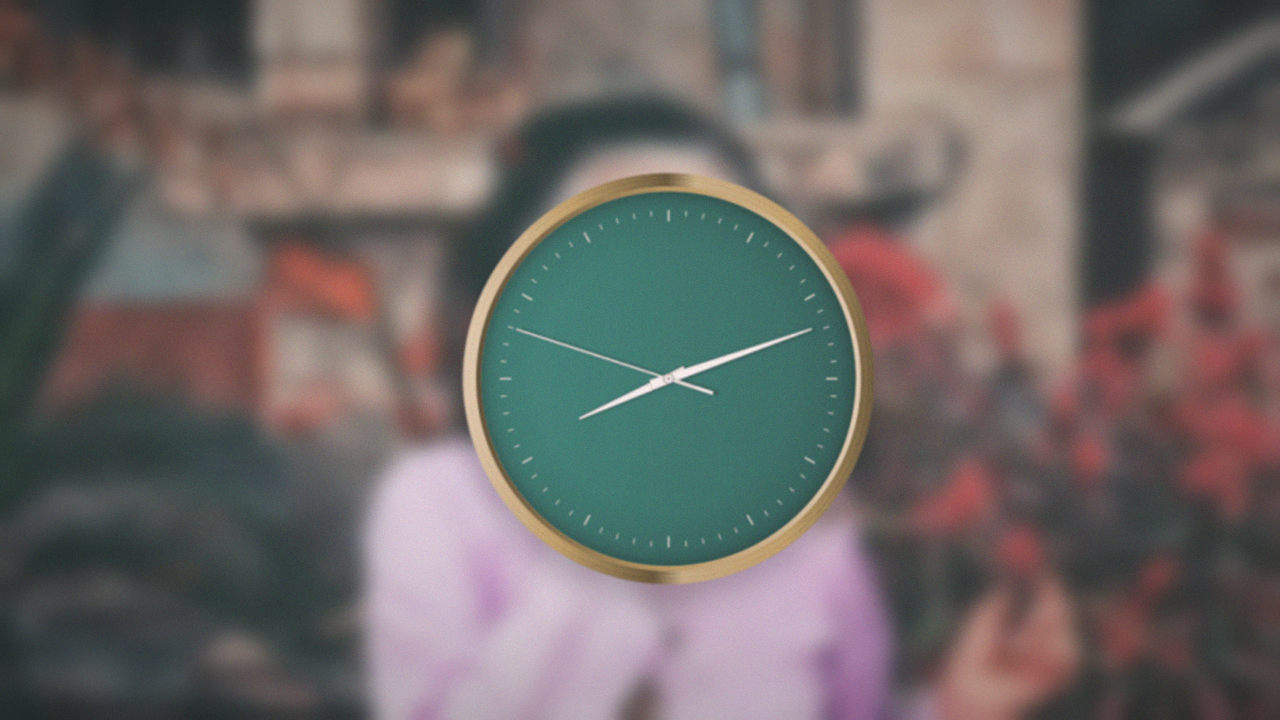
8:11:48
